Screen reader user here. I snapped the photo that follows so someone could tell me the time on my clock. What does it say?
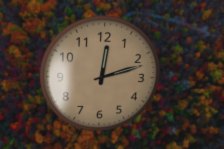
12:12
